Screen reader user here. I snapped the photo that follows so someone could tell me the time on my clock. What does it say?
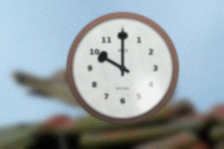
10:00
